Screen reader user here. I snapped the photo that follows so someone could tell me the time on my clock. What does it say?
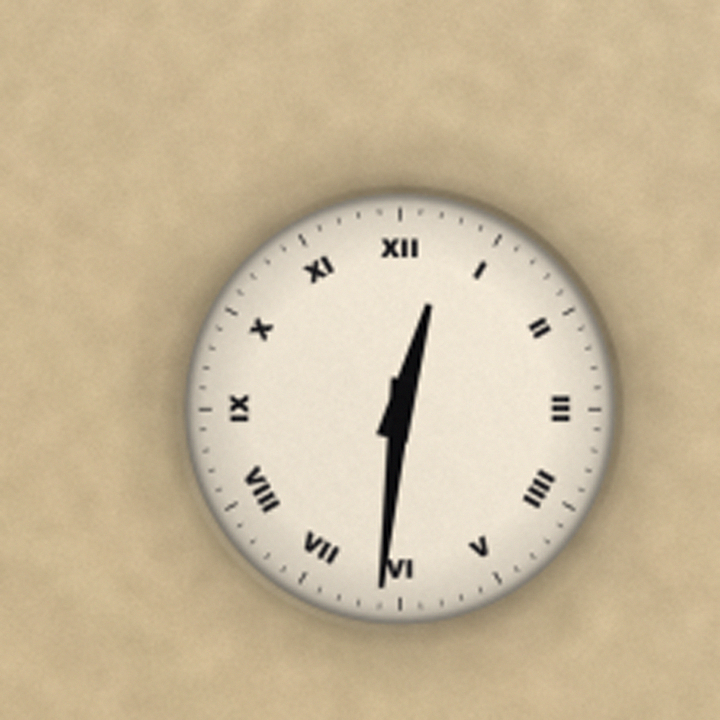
12:31
